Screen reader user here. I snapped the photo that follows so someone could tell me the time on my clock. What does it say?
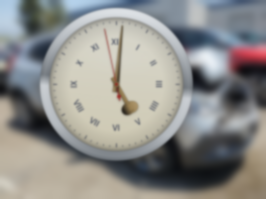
5:00:58
